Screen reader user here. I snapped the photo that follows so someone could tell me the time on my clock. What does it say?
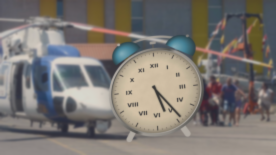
5:24
